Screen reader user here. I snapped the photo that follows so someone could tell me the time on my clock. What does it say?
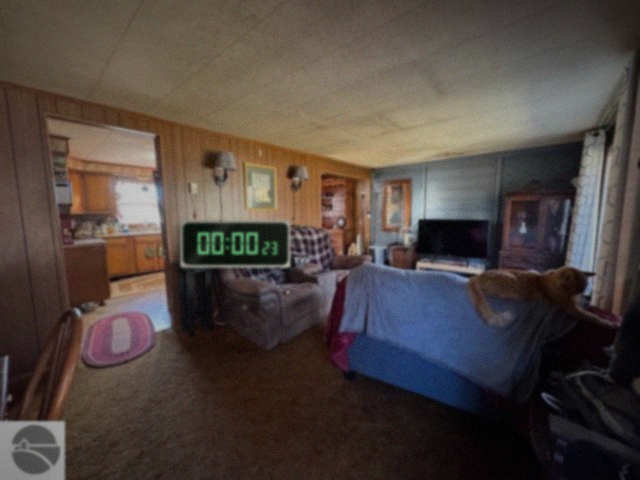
0:00
